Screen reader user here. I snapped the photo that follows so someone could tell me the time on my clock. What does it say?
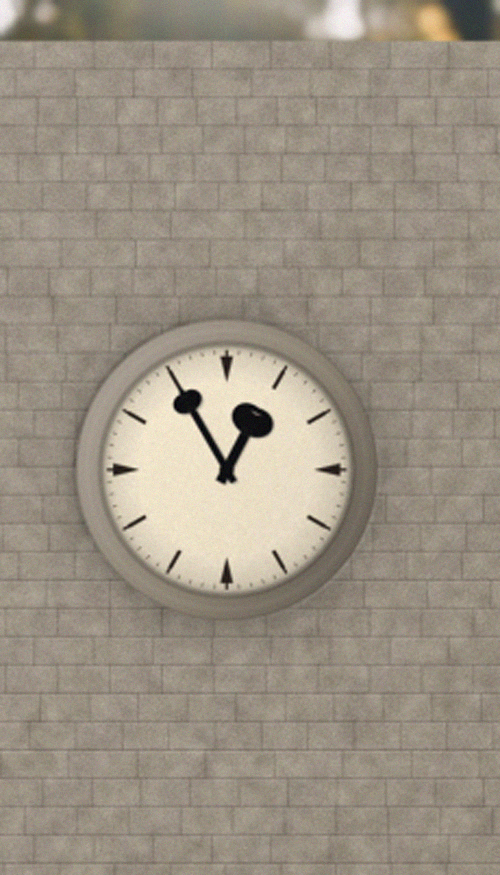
12:55
